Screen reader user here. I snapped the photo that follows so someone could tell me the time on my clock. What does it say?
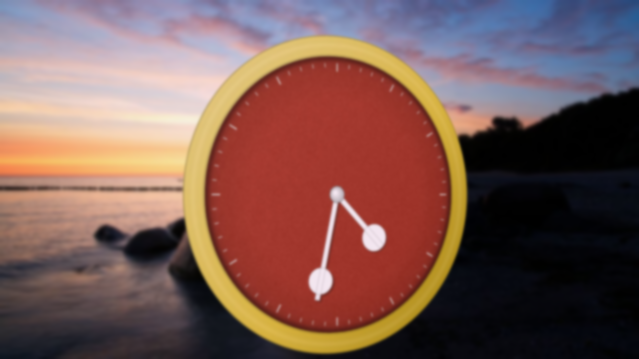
4:32
